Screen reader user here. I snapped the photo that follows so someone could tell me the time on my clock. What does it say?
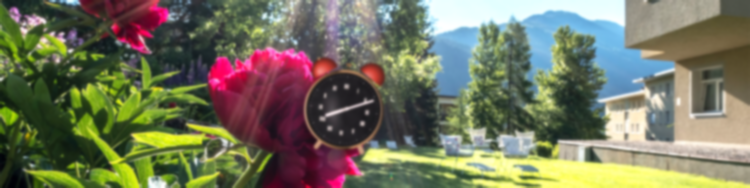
8:11
